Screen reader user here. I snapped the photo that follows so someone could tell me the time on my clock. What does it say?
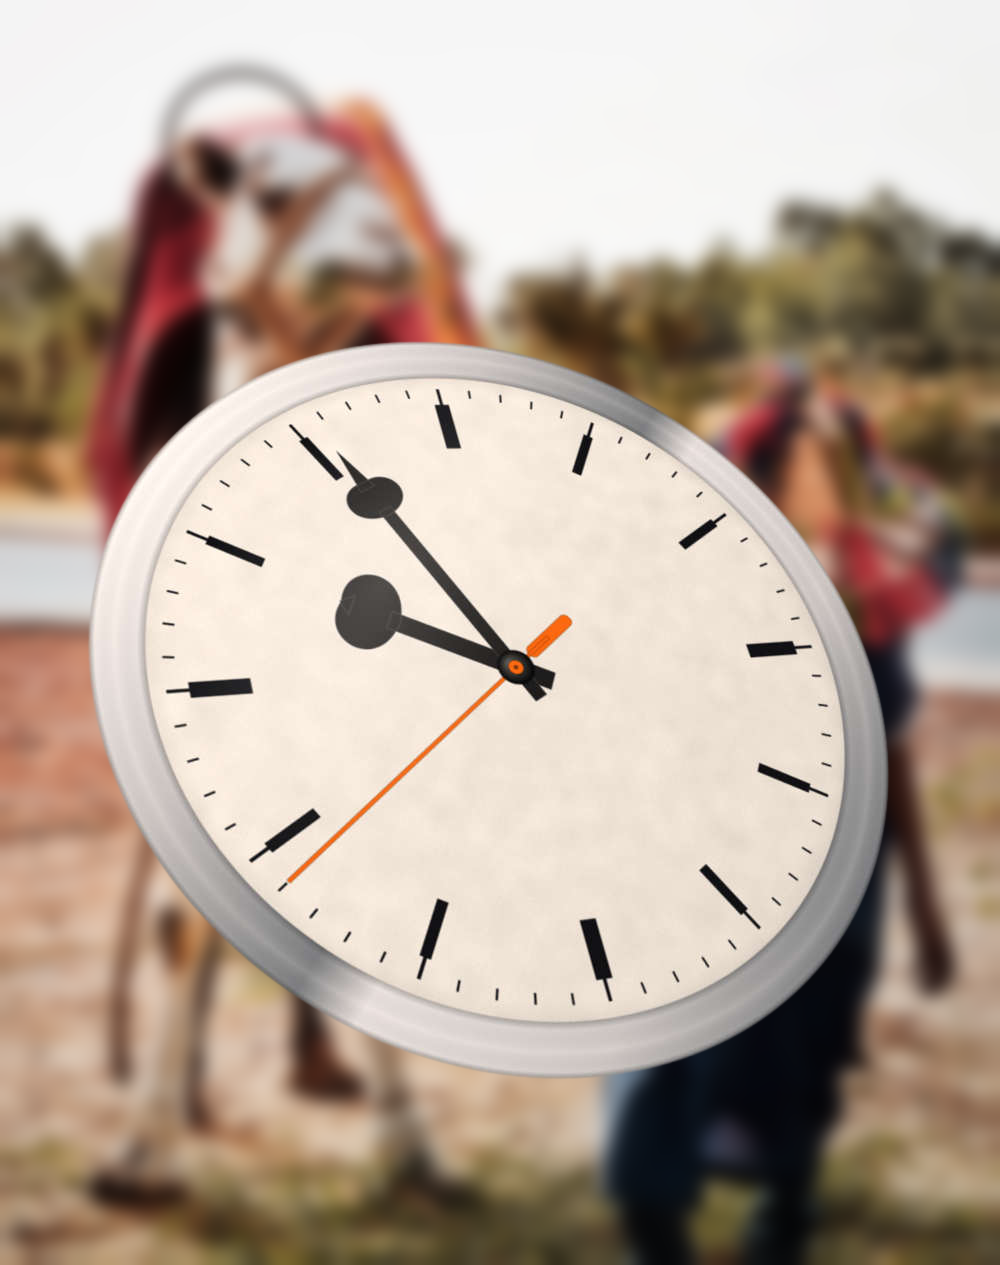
9:55:39
